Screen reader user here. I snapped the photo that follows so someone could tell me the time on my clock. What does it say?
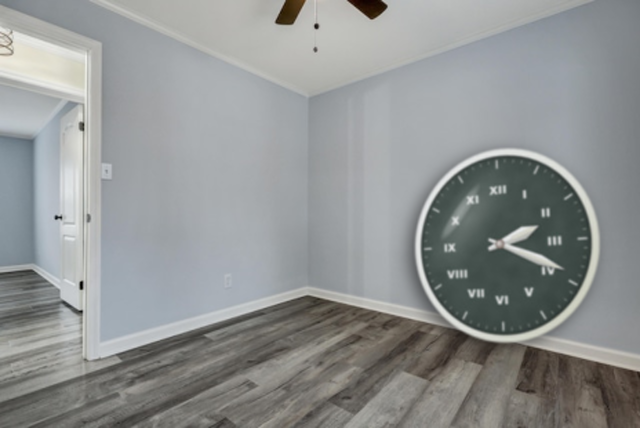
2:19
